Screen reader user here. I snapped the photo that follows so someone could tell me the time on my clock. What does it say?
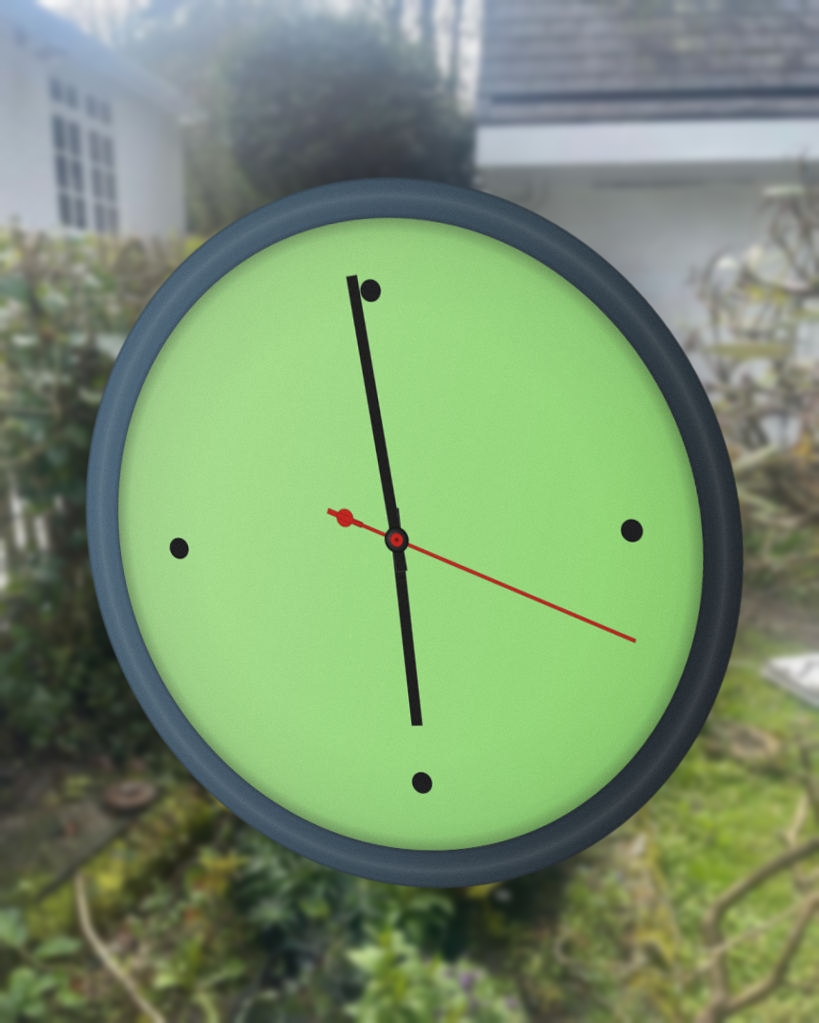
5:59:19
